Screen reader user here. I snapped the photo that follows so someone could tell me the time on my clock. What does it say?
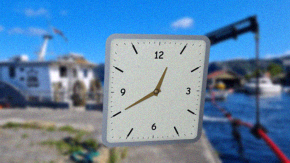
12:40
